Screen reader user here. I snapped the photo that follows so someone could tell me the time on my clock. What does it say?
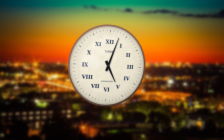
5:03
